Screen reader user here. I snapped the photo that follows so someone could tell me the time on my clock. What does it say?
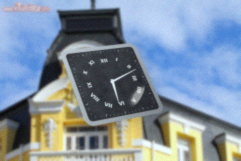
6:12
